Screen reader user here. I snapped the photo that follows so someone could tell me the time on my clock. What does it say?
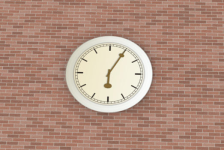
6:05
